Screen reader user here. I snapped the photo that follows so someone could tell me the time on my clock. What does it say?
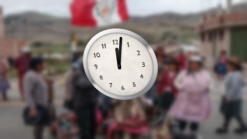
12:02
